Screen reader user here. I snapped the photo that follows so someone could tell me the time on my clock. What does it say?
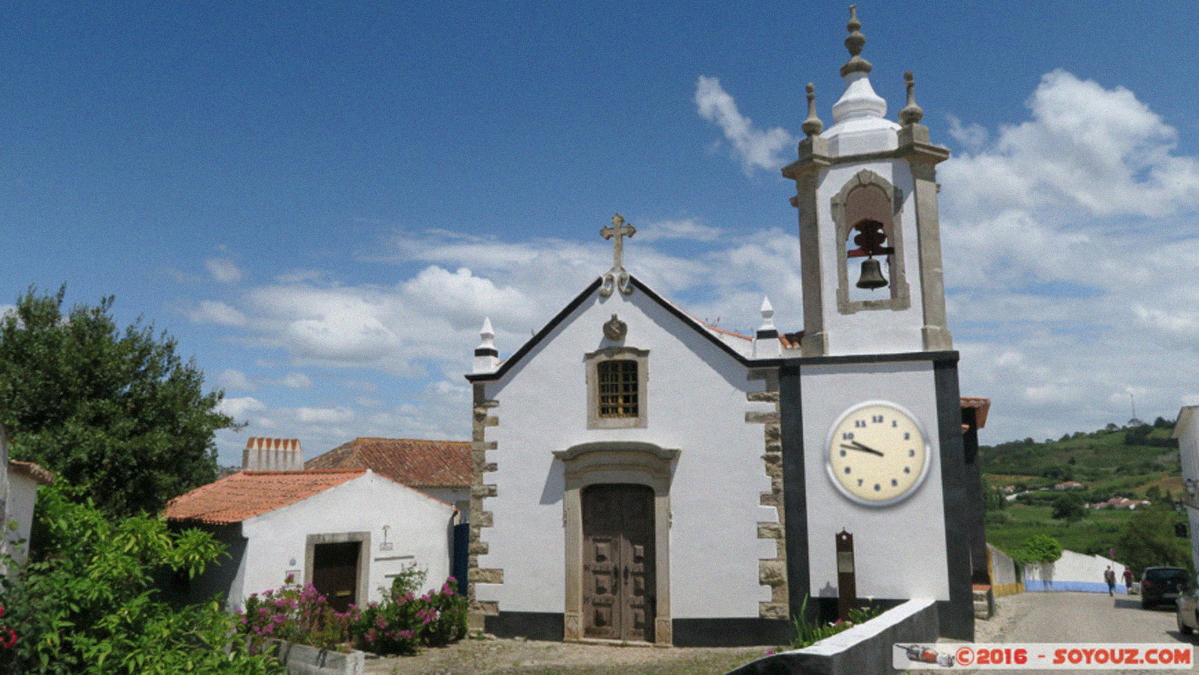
9:47
